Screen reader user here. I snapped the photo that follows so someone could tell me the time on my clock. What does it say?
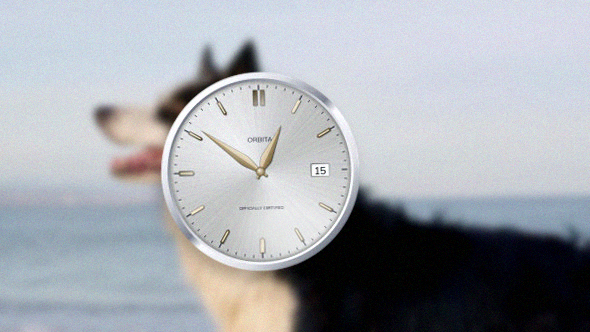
12:51
